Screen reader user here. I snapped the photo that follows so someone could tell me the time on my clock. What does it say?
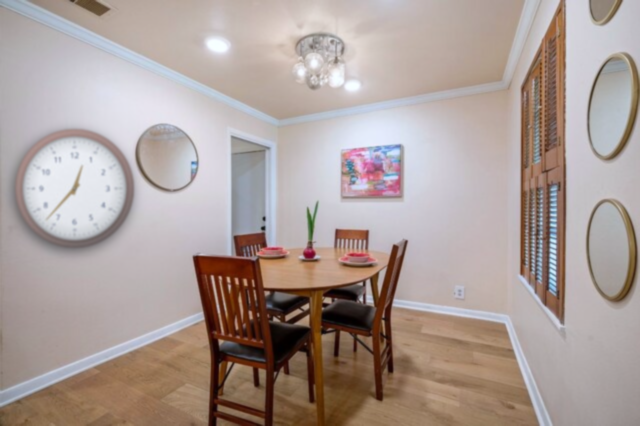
12:37
